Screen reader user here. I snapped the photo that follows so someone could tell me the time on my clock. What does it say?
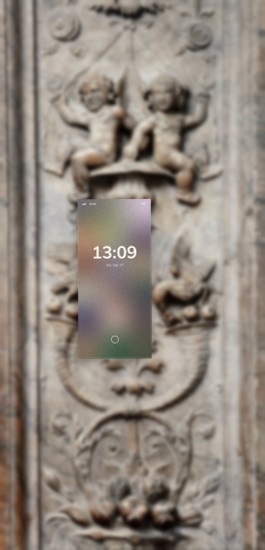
13:09
